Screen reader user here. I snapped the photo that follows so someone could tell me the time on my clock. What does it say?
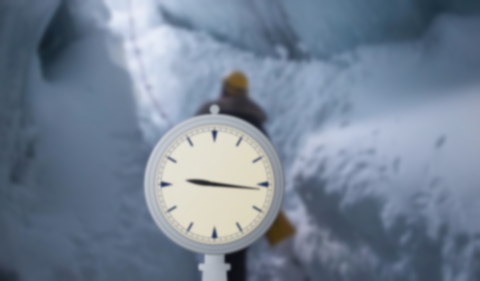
9:16
